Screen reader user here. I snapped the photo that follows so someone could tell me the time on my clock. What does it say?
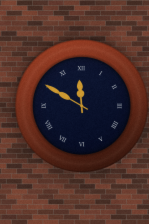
11:50
